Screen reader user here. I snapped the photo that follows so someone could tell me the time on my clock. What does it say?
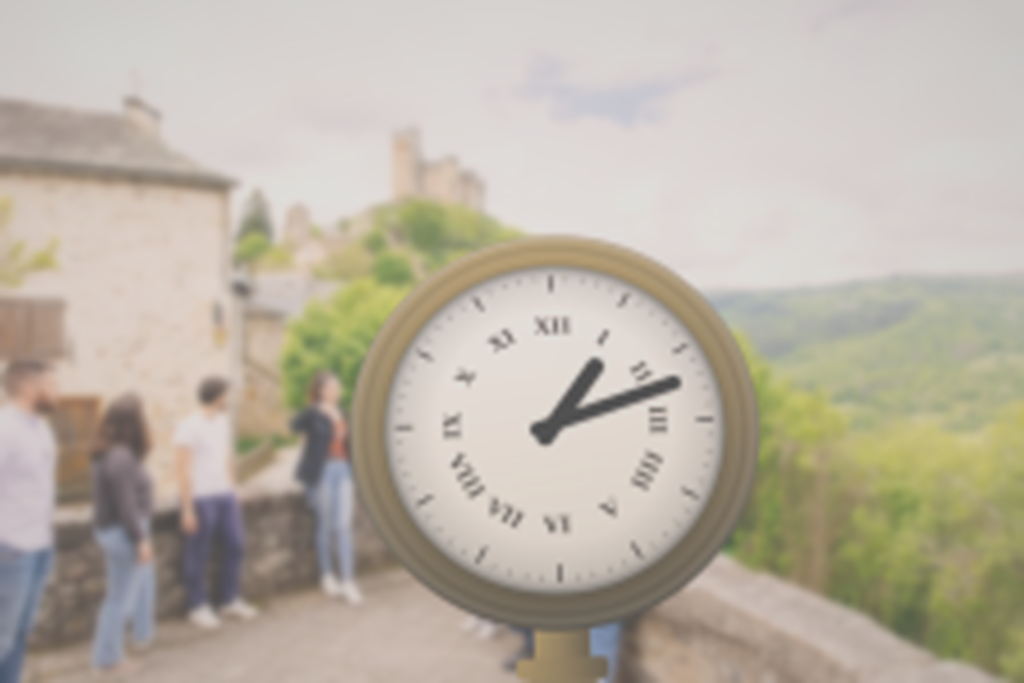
1:12
